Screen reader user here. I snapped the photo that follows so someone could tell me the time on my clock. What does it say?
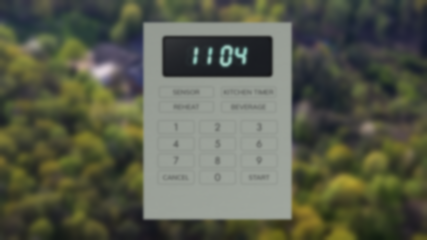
11:04
